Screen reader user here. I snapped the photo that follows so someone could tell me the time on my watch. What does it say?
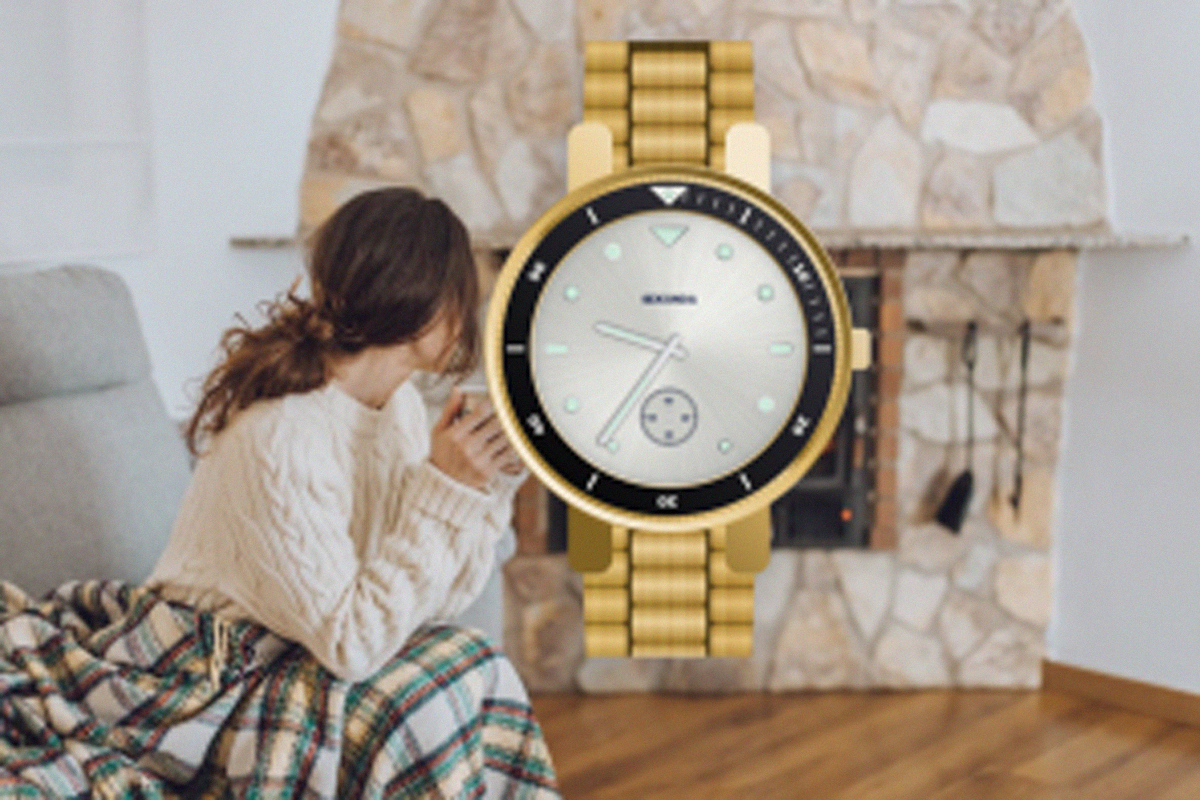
9:36
